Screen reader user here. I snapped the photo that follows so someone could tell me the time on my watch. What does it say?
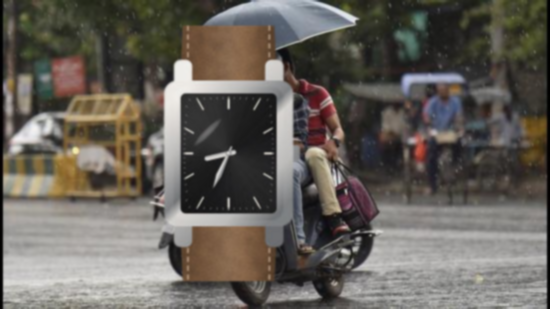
8:34
